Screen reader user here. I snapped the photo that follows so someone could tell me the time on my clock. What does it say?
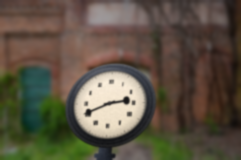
2:41
